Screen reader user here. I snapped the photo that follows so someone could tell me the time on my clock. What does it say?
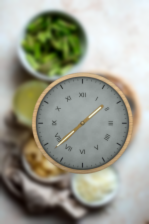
1:38
